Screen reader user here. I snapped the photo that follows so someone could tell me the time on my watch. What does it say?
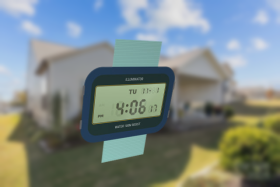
4:06:17
